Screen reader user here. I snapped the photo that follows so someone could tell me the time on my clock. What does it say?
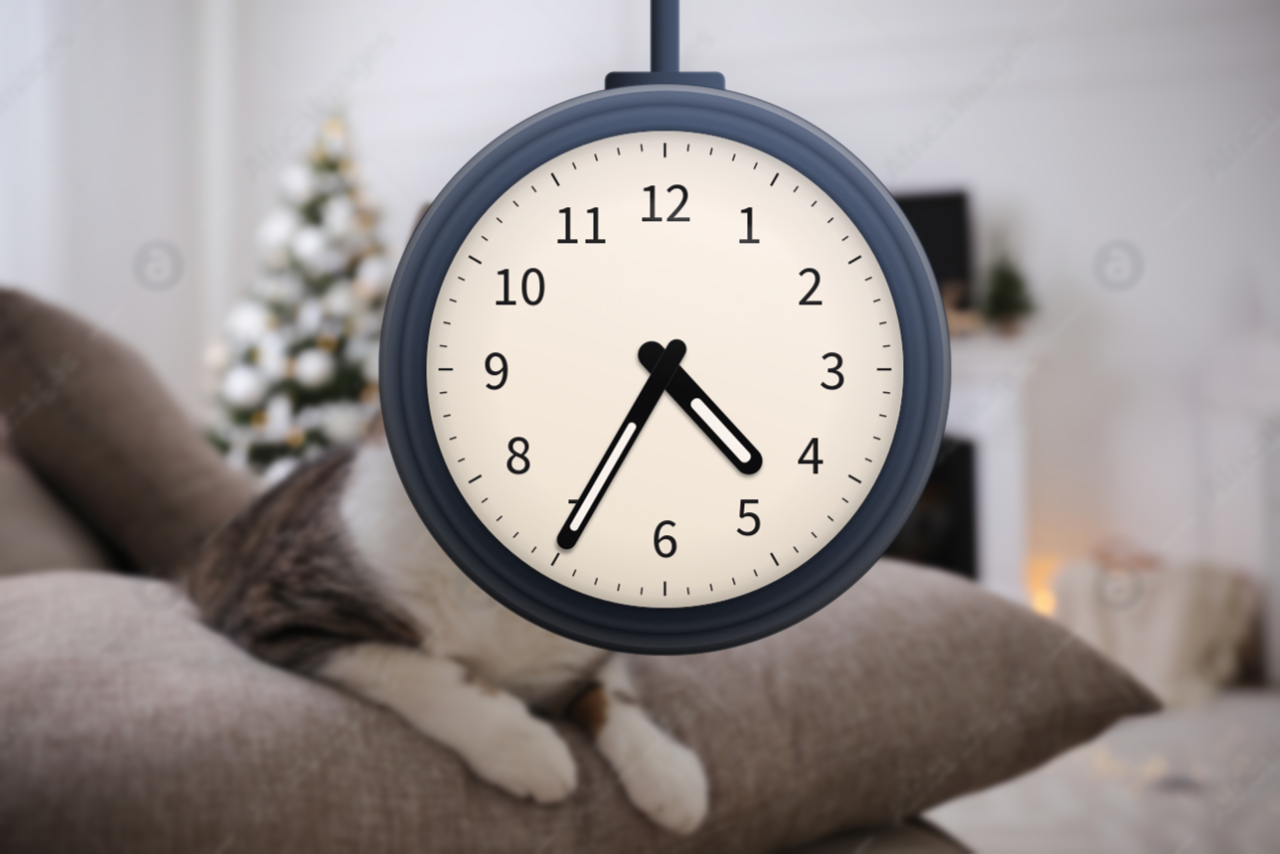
4:35
